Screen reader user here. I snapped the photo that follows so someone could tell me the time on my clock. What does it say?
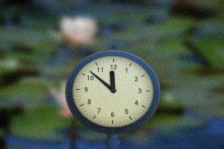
11:52
